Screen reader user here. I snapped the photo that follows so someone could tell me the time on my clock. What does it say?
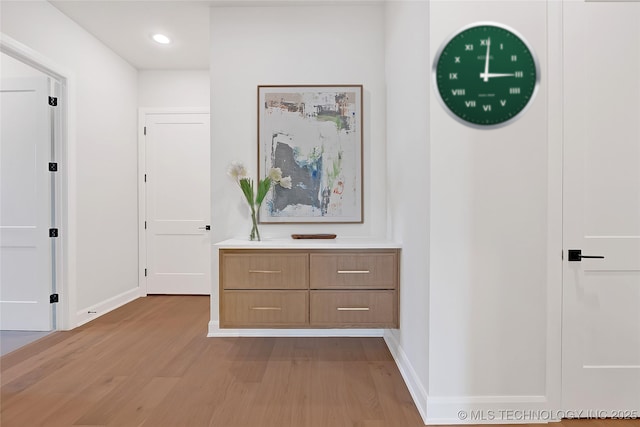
3:01
